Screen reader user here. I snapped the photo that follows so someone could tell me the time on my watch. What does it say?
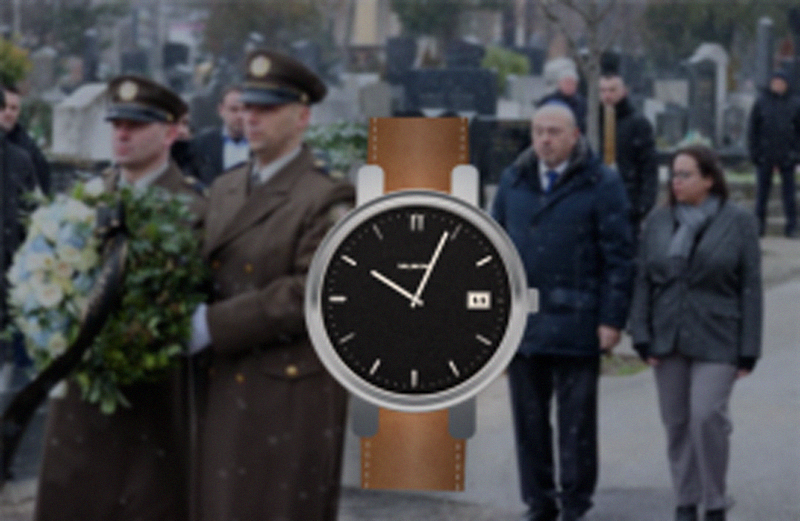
10:04
